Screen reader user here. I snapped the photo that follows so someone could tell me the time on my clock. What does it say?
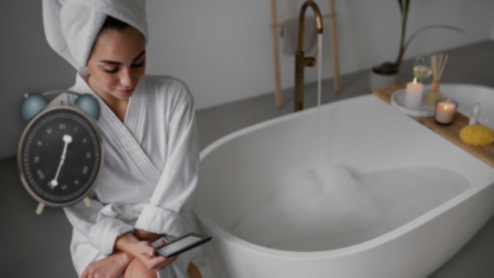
12:34
